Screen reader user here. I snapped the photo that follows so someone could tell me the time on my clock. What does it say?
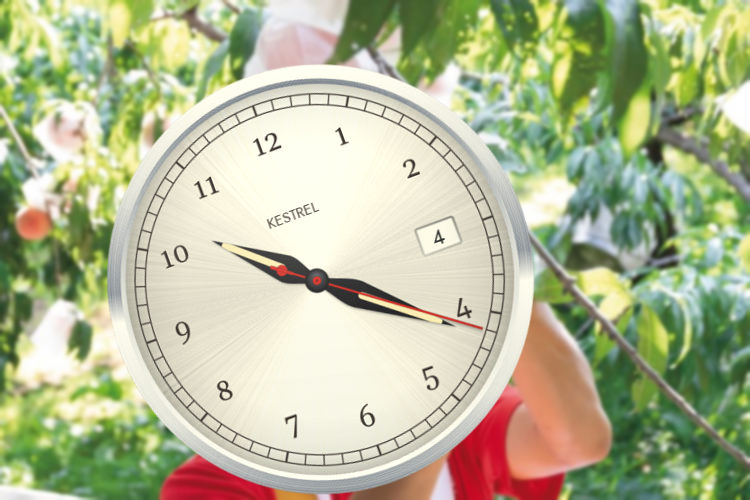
10:21:21
